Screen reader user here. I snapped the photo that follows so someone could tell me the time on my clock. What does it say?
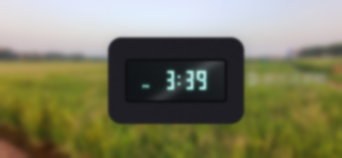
3:39
